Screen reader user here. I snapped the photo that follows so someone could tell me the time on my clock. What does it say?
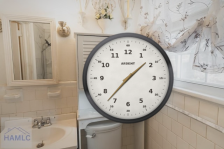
1:37
